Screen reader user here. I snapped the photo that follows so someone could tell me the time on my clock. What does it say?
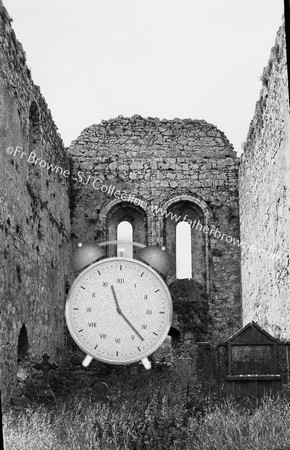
11:23
